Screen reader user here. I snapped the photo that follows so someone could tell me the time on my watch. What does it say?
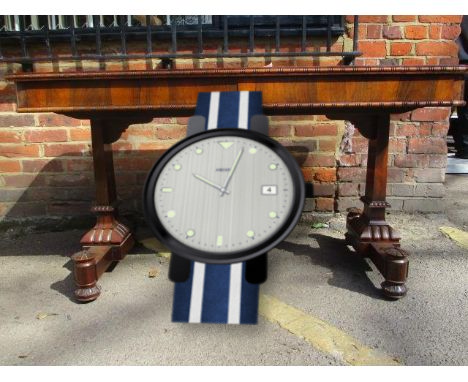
10:03
